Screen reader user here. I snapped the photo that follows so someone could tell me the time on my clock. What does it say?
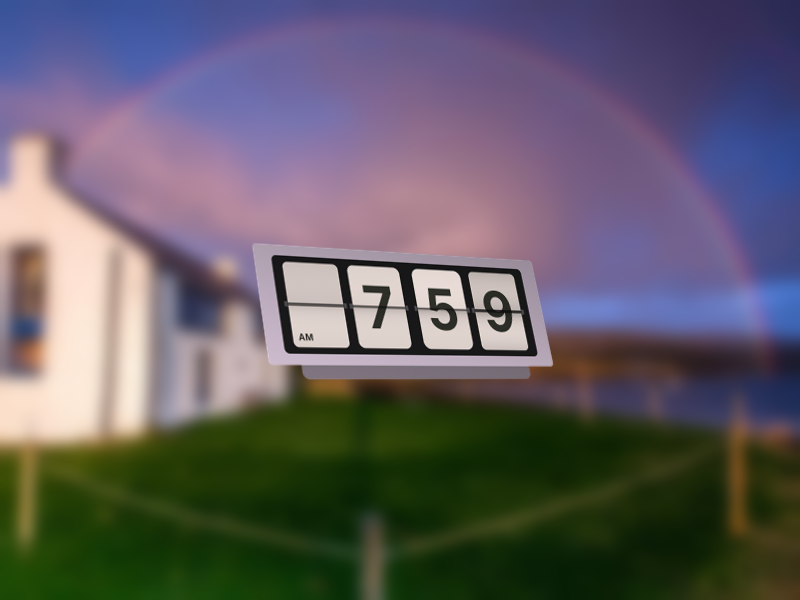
7:59
